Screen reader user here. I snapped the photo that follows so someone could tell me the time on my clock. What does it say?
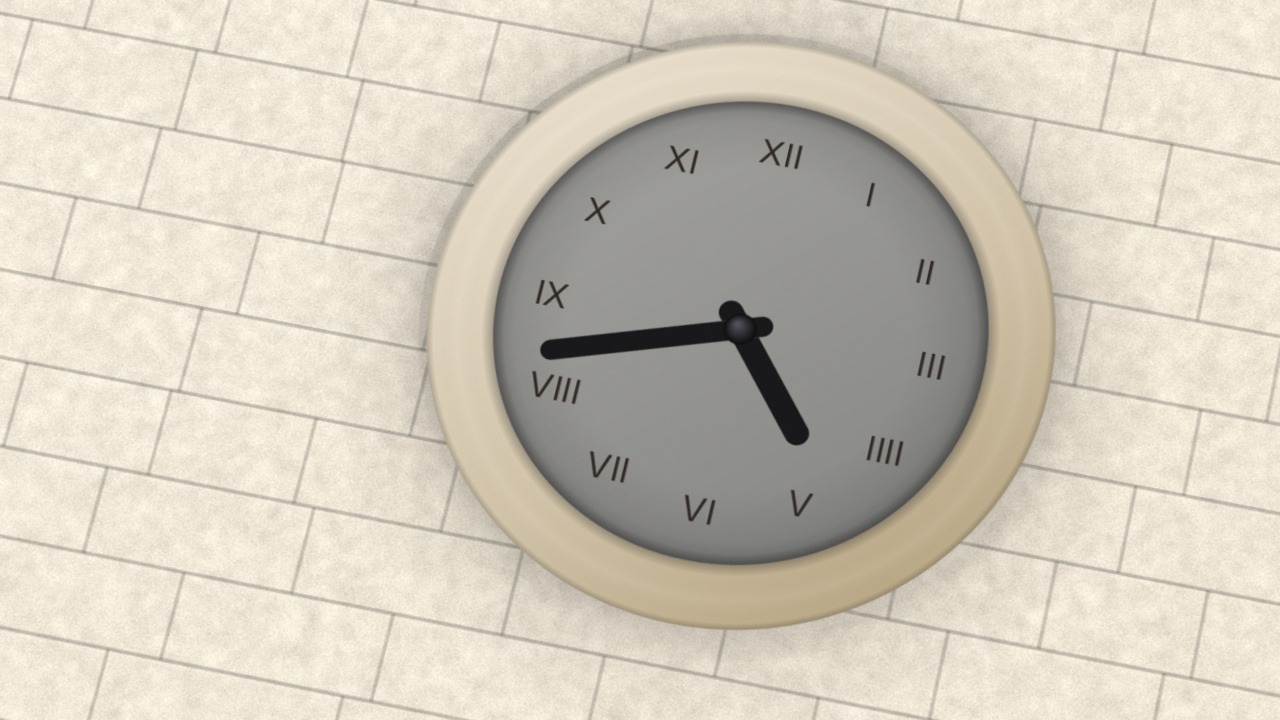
4:42
